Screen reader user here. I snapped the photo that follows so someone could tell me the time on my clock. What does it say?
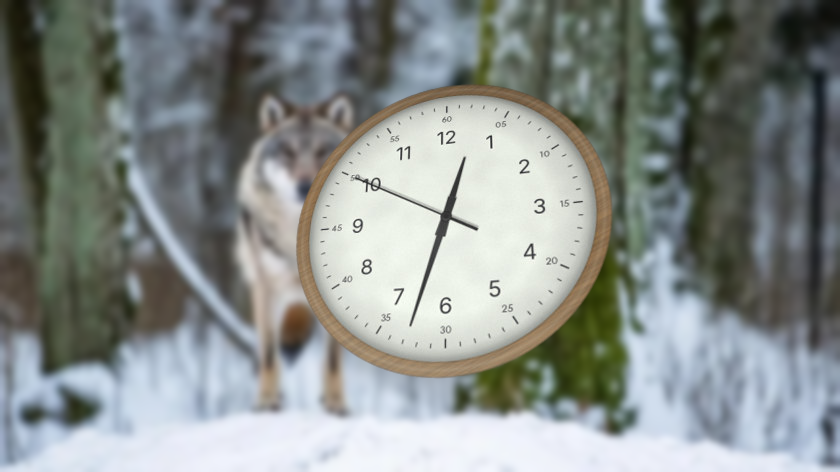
12:32:50
